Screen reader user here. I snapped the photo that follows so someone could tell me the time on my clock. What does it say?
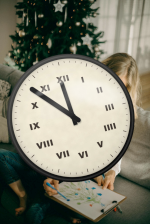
11:53
